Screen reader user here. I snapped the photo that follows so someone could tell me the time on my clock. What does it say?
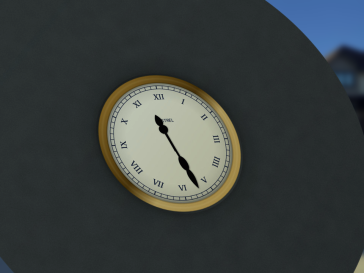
11:27
